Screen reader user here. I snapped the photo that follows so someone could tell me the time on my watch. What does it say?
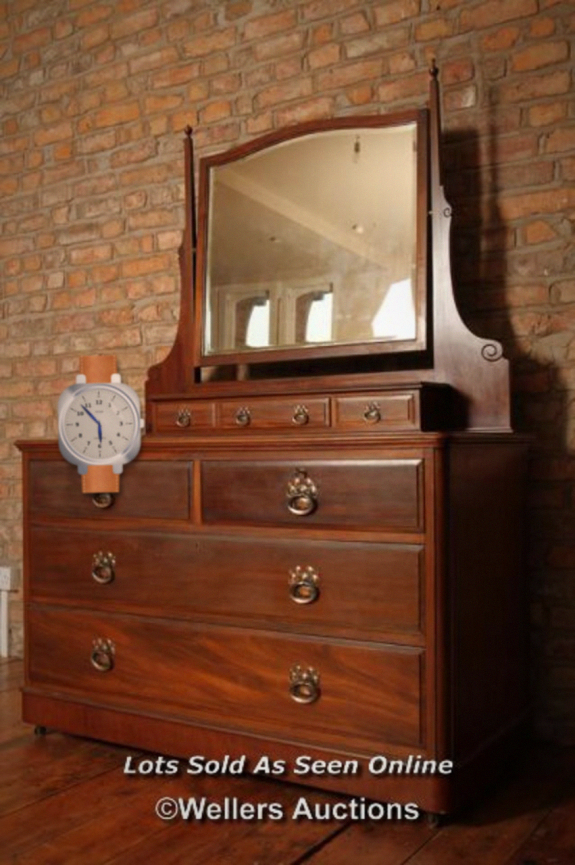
5:53
